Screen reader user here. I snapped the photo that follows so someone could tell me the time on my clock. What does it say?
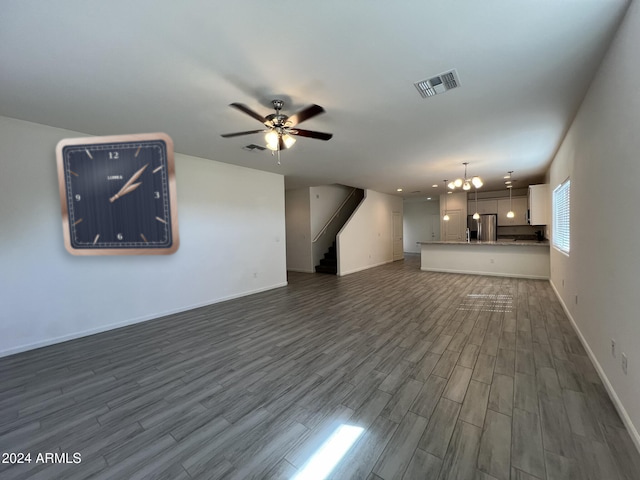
2:08
